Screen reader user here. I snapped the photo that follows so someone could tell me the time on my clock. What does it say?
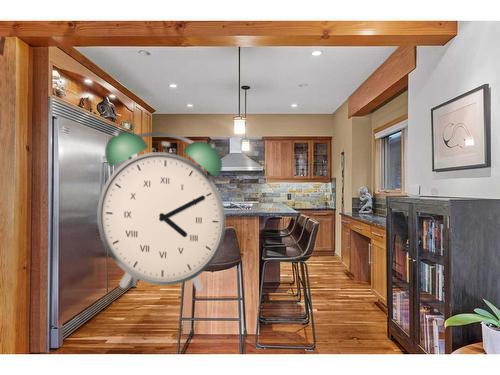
4:10
